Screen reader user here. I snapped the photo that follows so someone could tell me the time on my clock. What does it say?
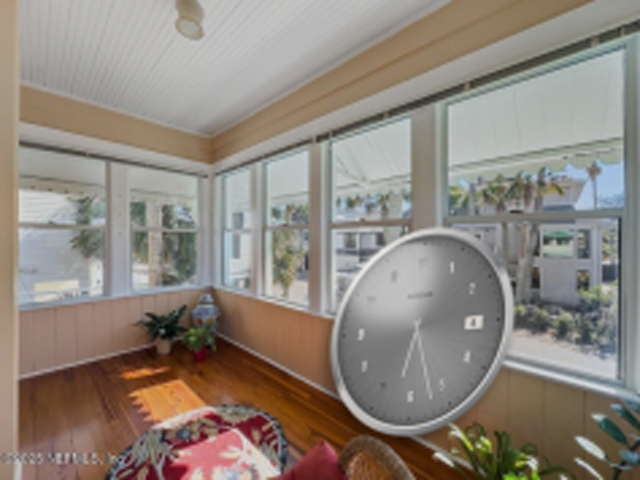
6:27
